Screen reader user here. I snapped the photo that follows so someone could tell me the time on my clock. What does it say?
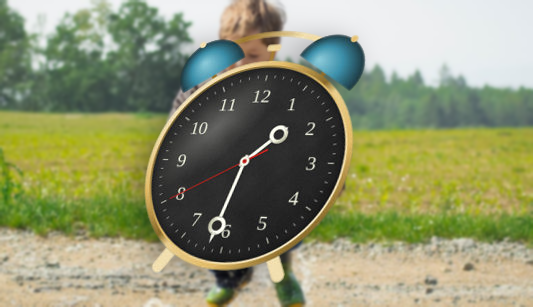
1:31:40
